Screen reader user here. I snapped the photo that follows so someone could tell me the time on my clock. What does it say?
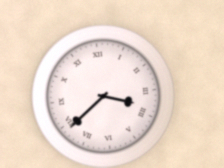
3:39
